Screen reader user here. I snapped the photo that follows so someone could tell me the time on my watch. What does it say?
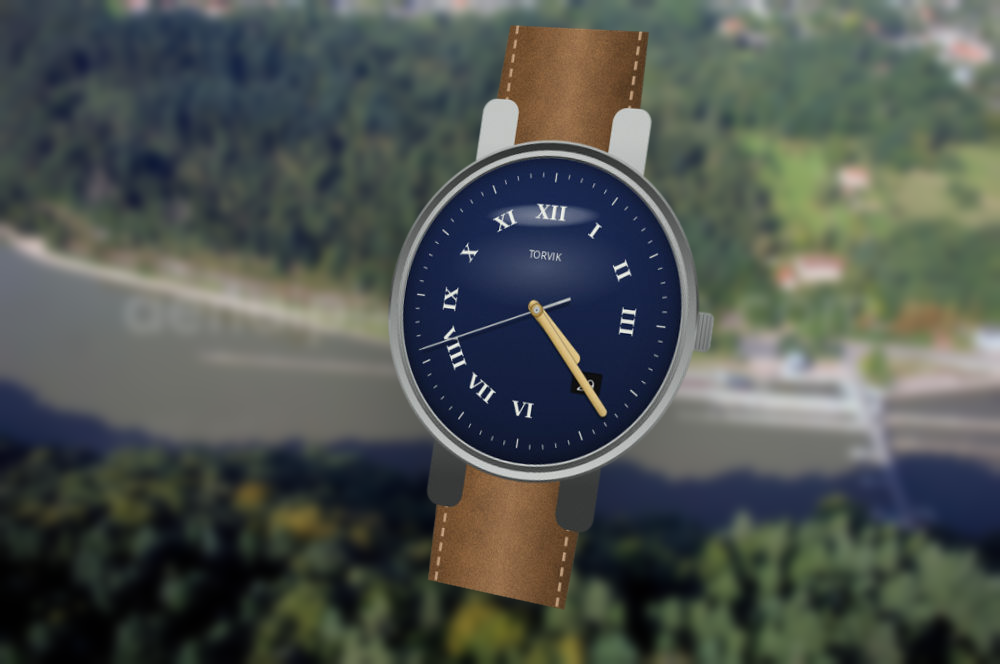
4:22:41
